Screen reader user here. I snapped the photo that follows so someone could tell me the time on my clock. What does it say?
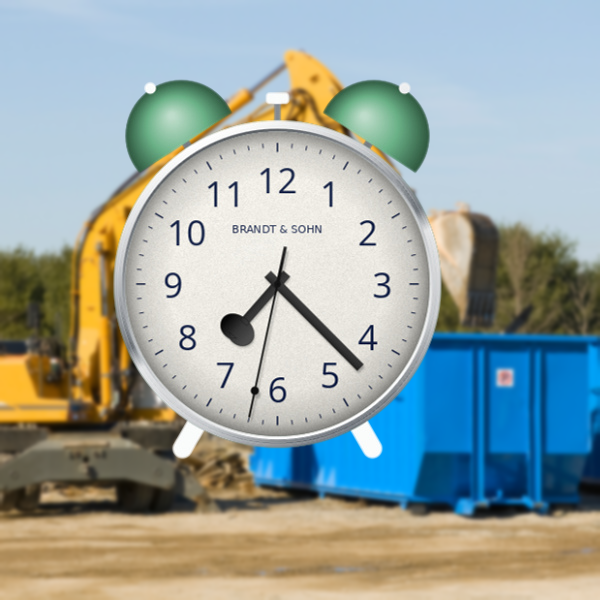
7:22:32
